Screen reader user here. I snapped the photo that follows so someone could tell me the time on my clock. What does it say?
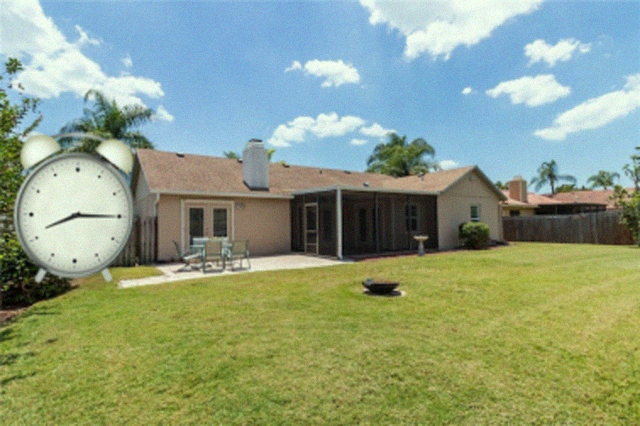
8:15
